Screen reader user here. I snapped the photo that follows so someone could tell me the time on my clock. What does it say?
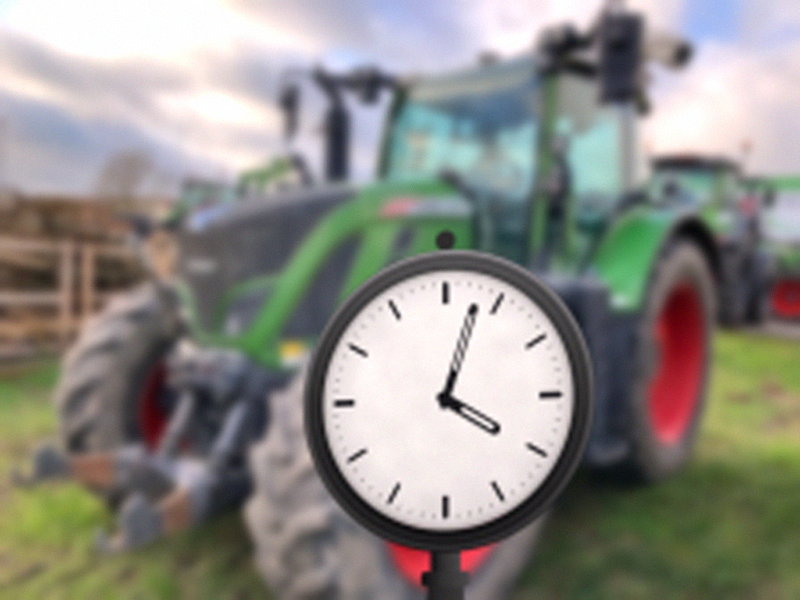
4:03
